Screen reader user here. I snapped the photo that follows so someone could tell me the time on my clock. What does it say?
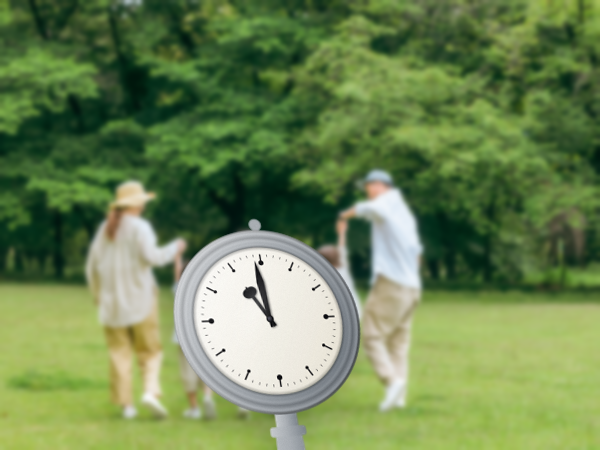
10:59
